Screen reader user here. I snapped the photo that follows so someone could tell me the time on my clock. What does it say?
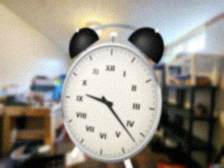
9:22
